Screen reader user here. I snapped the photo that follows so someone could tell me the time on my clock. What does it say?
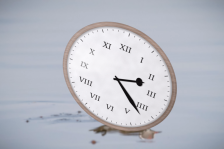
2:22
